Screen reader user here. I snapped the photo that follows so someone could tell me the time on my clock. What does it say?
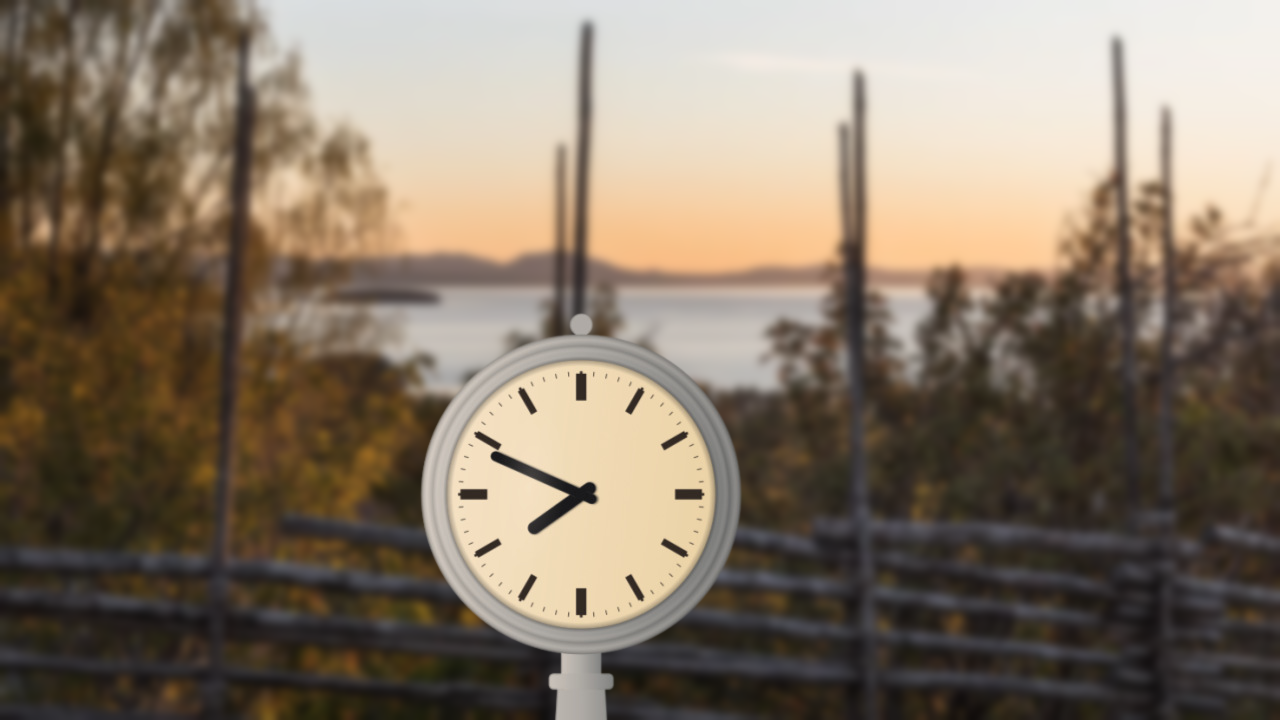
7:49
